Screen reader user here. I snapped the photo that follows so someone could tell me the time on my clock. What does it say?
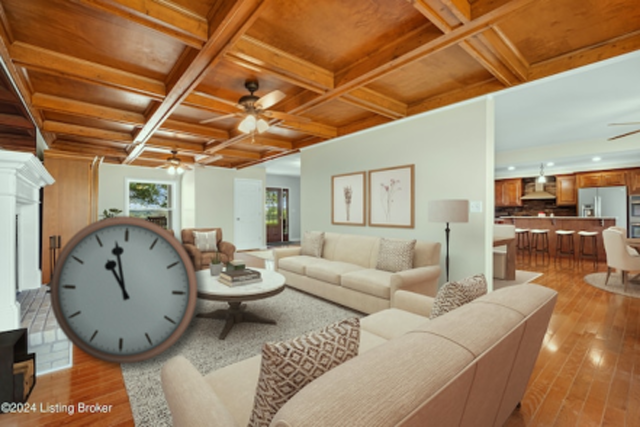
10:58
